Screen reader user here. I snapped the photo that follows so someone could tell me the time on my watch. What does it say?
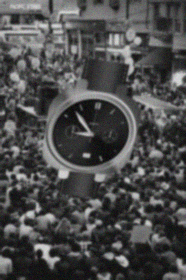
8:53
